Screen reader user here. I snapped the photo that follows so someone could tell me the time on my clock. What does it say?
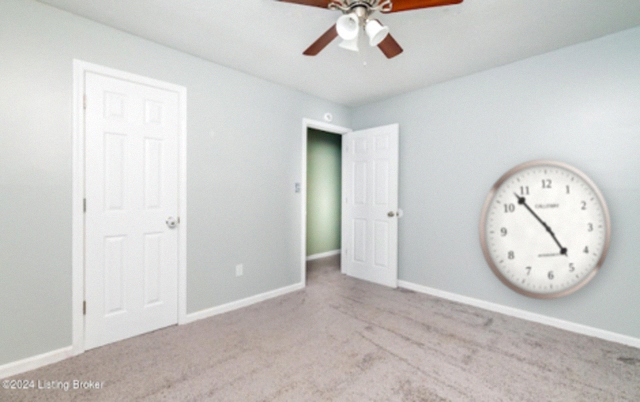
4:53
